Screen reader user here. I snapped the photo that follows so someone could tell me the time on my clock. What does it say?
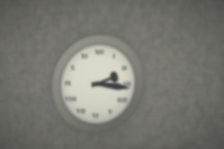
2:16
